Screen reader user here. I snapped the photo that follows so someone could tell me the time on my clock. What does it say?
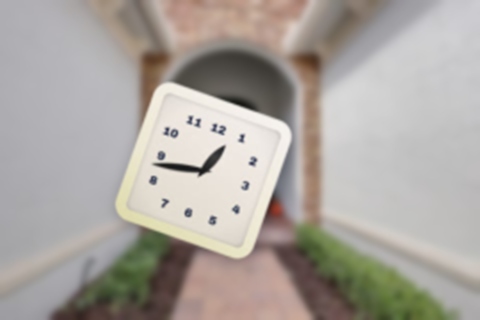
12:43
